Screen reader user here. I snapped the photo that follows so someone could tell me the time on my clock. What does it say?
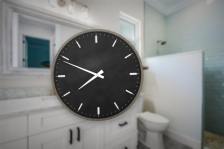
7:49
